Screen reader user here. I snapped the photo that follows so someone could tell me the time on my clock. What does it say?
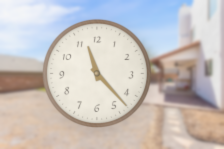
11:23
